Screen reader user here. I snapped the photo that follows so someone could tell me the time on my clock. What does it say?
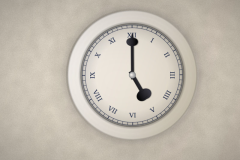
5:00
